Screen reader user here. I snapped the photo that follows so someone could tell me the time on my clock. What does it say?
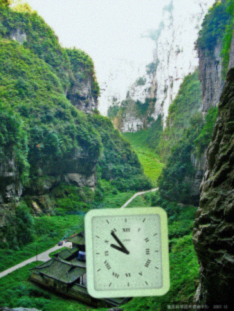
9:54
